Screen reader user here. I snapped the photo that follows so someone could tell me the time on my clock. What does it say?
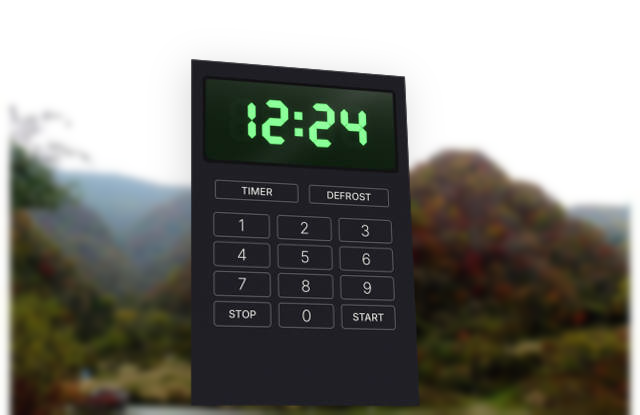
12:24
